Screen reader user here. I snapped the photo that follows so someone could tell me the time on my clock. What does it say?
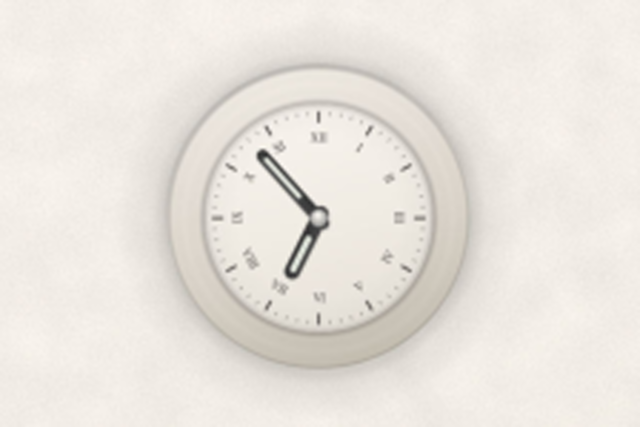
6:53
